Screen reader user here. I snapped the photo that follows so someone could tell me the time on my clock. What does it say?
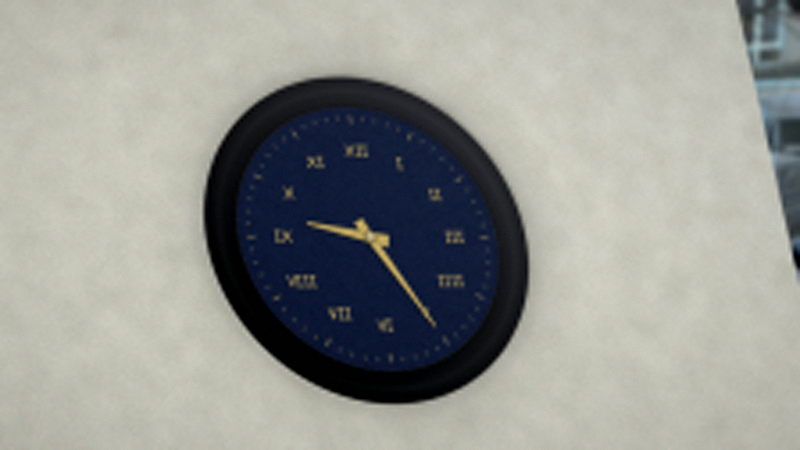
9:25
